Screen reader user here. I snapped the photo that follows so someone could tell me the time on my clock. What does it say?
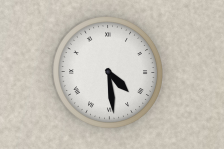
4:29
